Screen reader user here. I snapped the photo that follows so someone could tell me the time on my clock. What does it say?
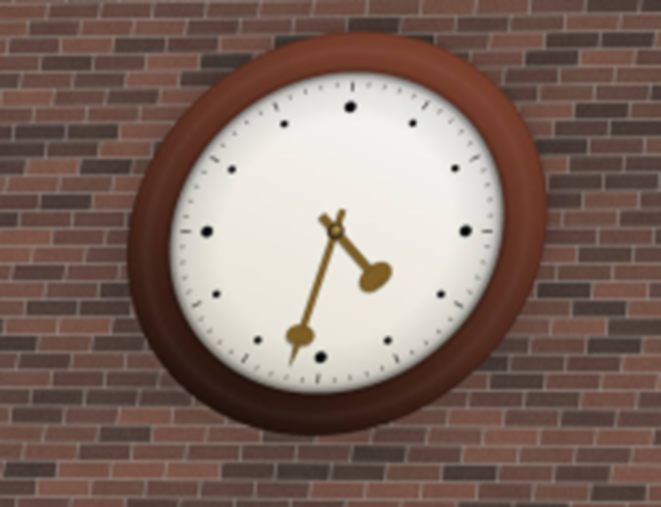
4:32
